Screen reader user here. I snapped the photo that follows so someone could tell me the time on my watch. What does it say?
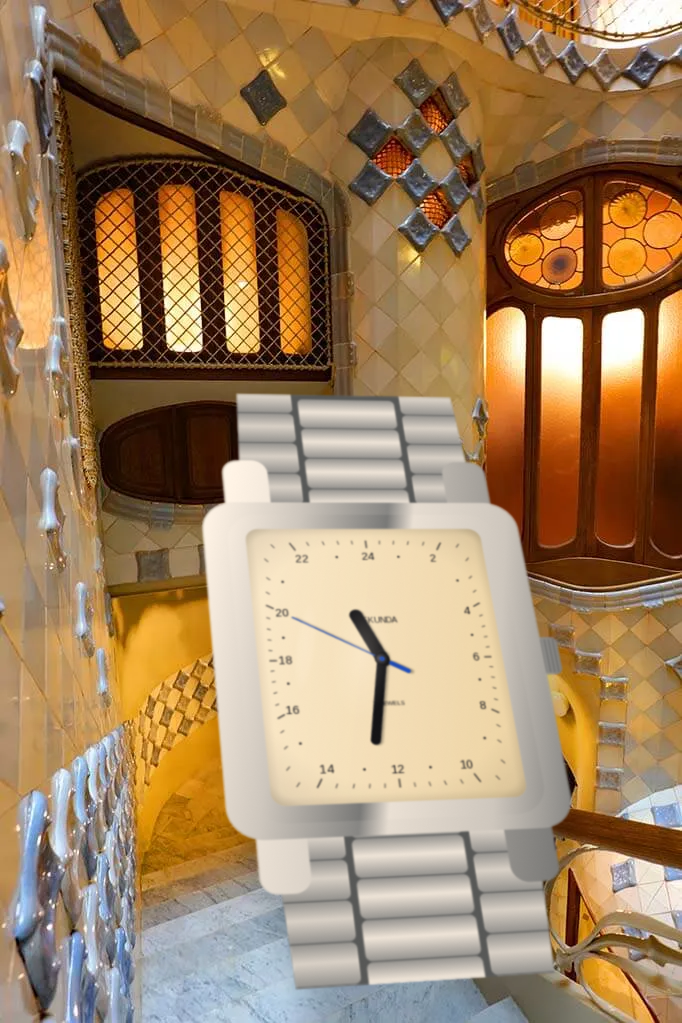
22:31:50
